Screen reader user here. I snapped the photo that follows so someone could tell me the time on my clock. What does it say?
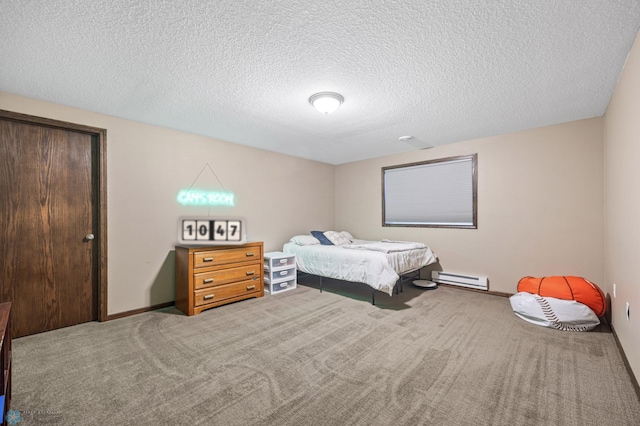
10:47
